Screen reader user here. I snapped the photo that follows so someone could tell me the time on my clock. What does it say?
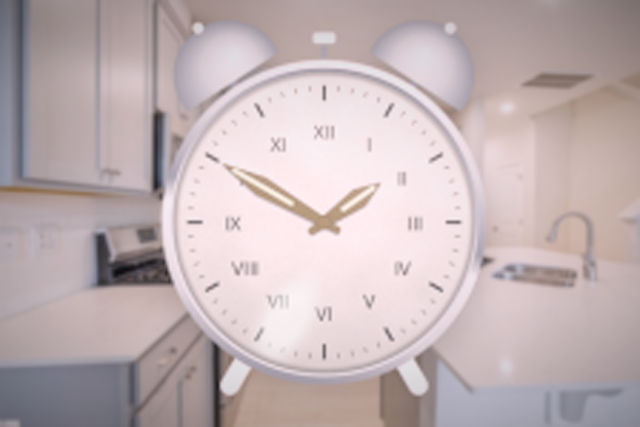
1:50
